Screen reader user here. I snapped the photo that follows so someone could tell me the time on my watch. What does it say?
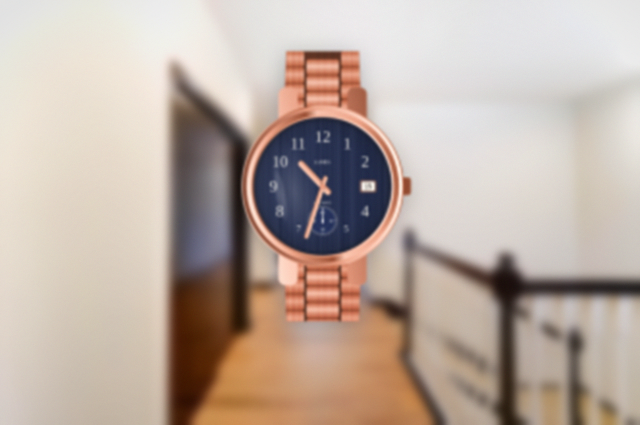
10:33
